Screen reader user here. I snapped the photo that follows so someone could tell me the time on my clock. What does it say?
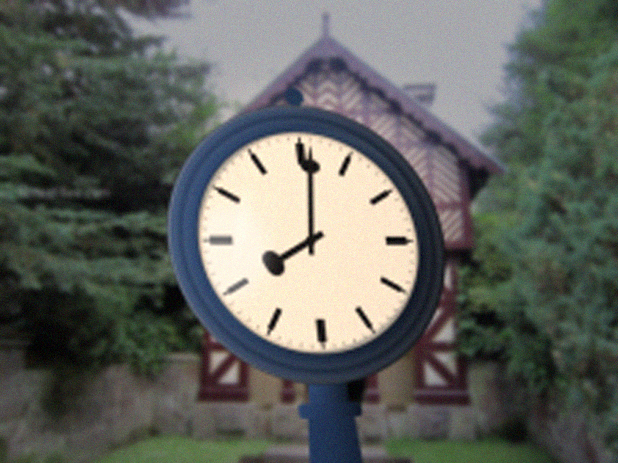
8:01
